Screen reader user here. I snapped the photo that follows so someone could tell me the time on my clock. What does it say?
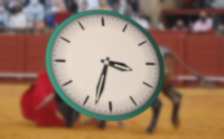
3:33
